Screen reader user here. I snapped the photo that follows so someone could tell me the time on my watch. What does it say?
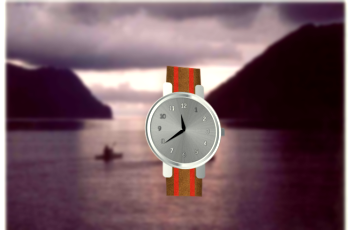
11:39
